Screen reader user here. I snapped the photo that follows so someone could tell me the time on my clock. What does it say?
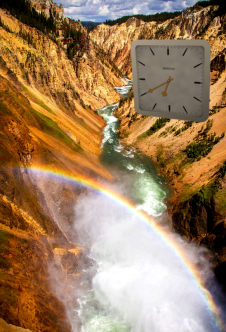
6:40
